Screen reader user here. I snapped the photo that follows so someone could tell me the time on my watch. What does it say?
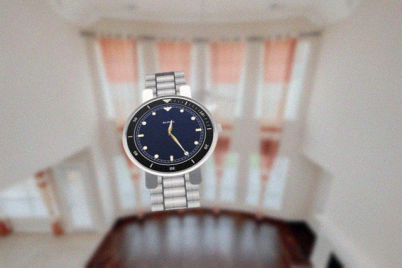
12:25
